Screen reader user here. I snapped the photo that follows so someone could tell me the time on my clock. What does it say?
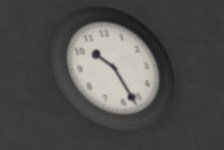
10:27
